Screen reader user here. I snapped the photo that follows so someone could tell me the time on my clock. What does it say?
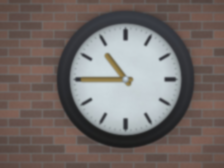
10:45
